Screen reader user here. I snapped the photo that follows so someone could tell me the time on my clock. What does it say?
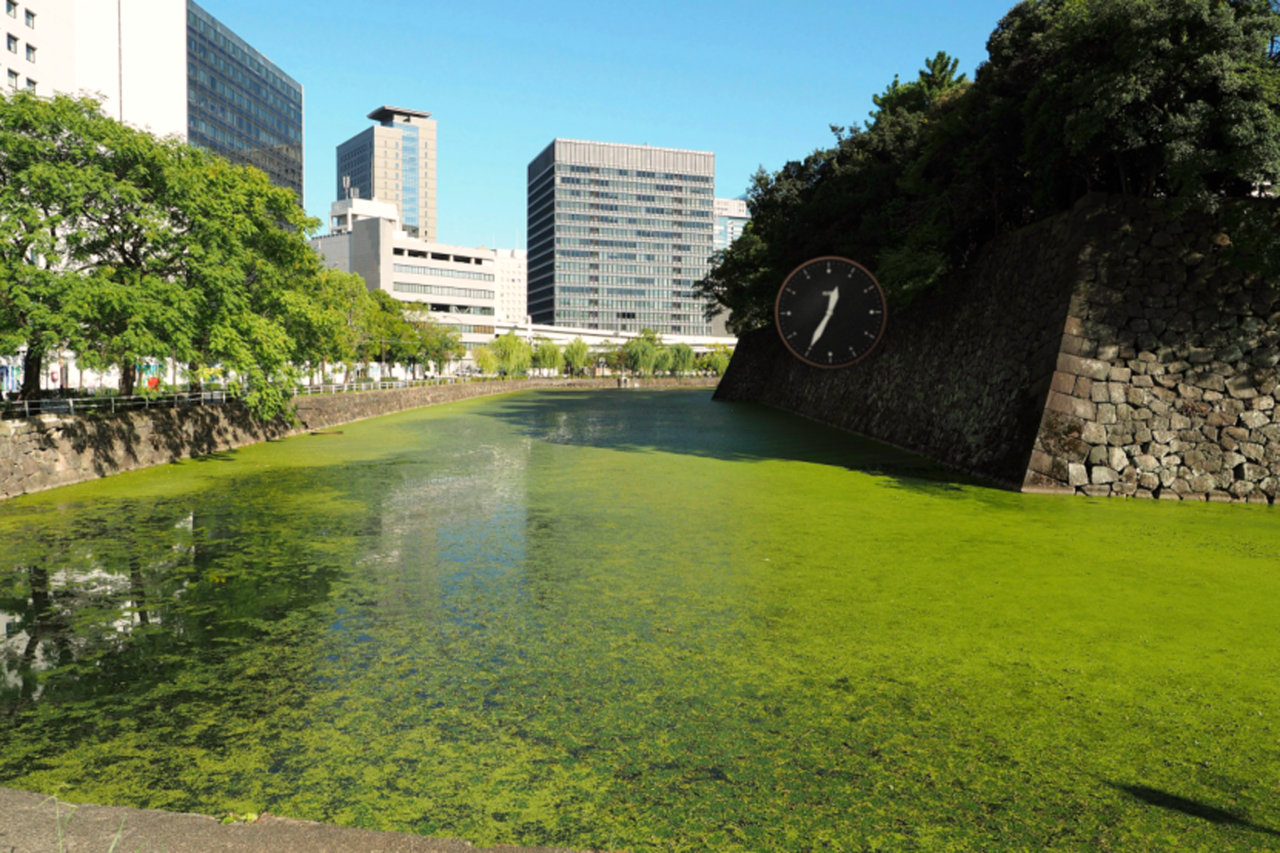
12:35
